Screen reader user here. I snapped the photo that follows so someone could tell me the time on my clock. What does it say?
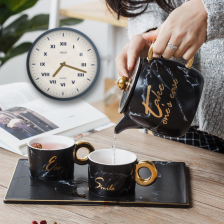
7:18
